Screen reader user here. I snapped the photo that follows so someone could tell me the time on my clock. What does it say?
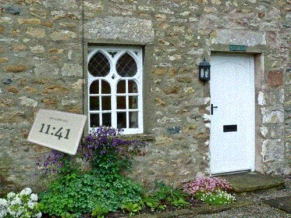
11:41
